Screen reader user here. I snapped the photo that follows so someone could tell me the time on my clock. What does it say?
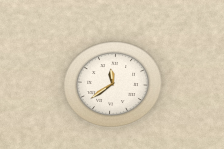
11:38
